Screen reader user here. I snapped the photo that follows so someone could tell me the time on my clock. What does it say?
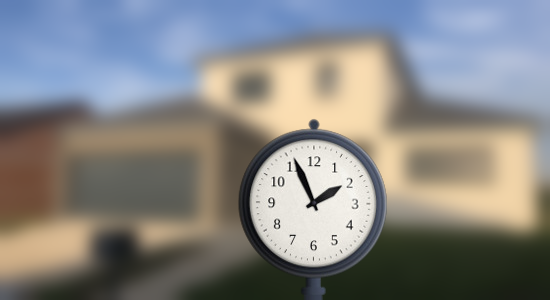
1:56
